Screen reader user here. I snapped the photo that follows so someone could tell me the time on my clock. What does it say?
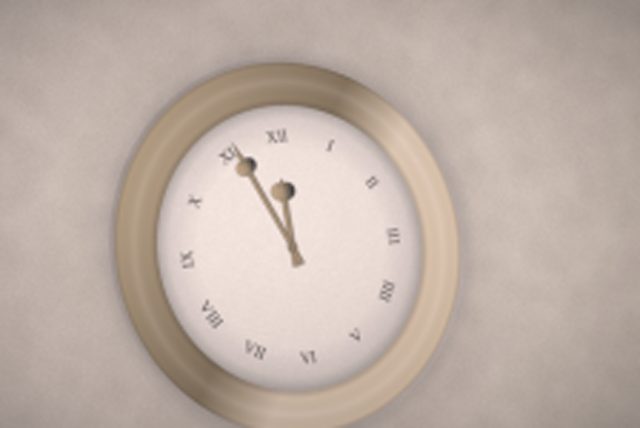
11:56
